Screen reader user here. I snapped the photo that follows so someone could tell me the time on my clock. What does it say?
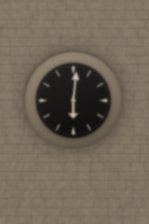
6:01
